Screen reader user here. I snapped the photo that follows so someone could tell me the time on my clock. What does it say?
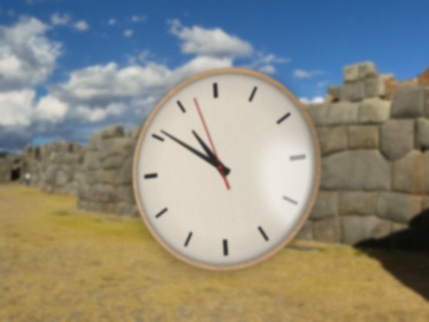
10:50:57
